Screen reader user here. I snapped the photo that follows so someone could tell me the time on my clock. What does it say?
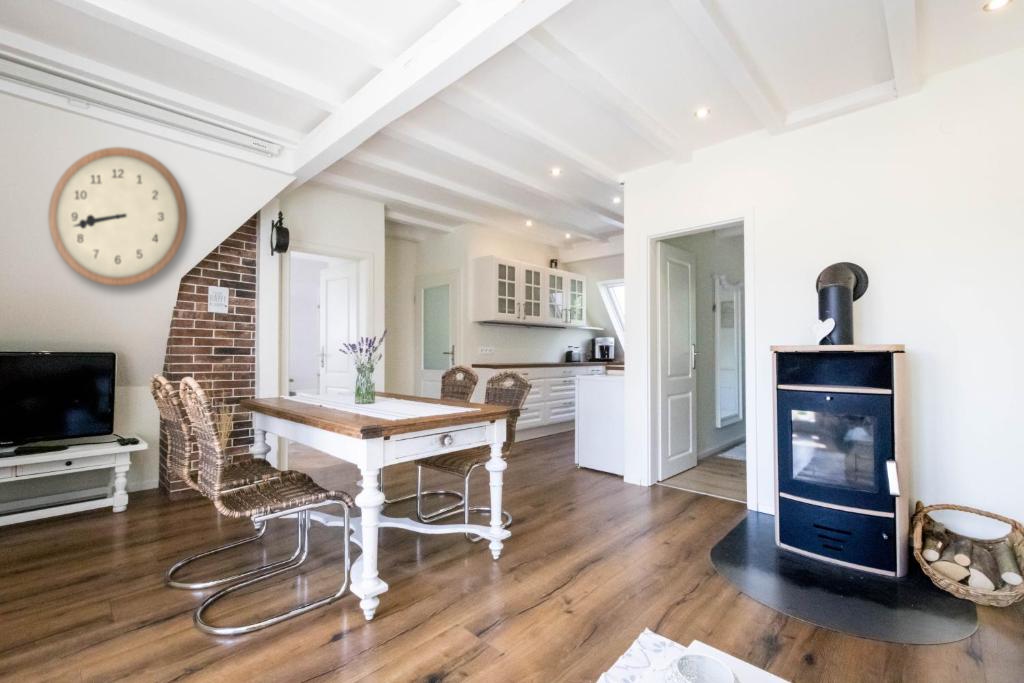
8:43
